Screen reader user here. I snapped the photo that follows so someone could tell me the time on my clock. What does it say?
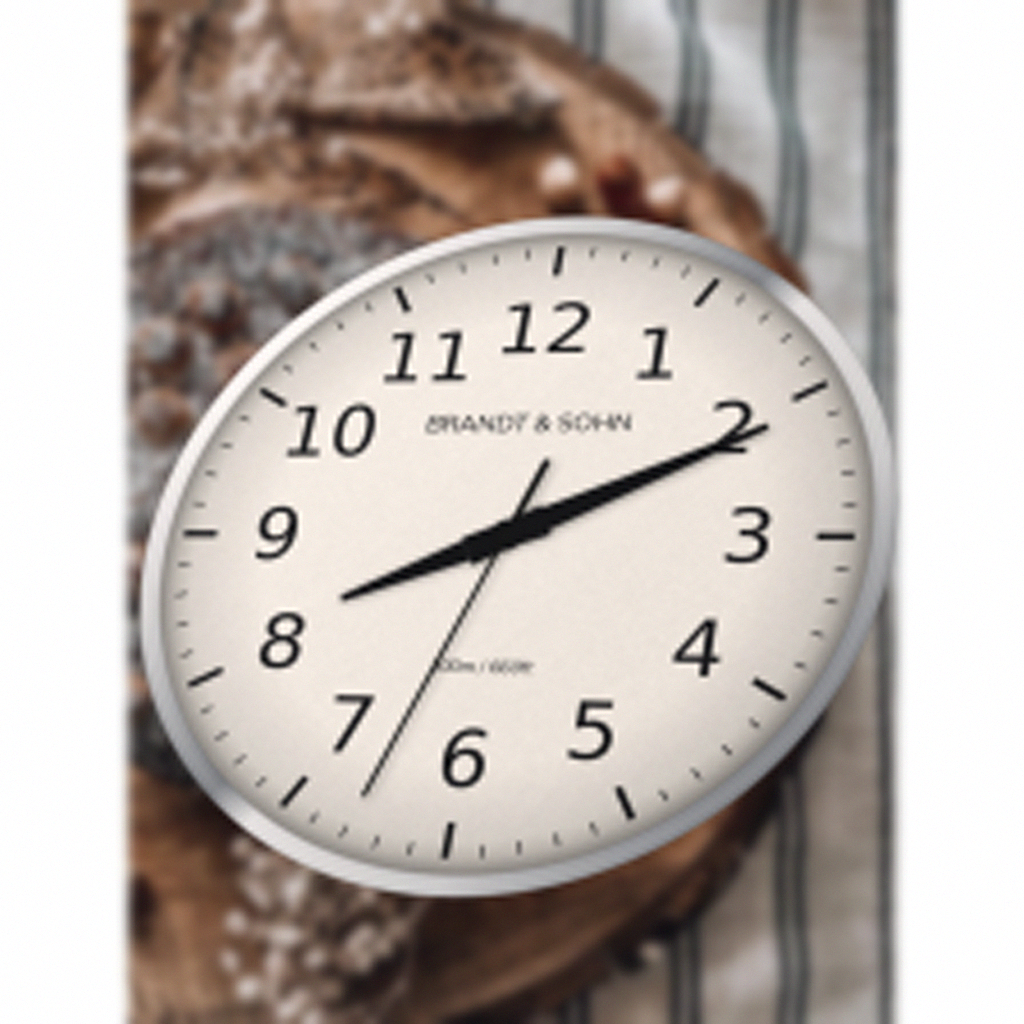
8:10:33
